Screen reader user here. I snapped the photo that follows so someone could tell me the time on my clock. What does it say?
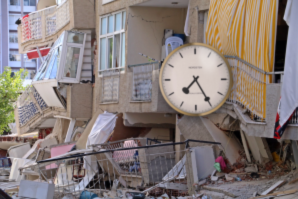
7:25
